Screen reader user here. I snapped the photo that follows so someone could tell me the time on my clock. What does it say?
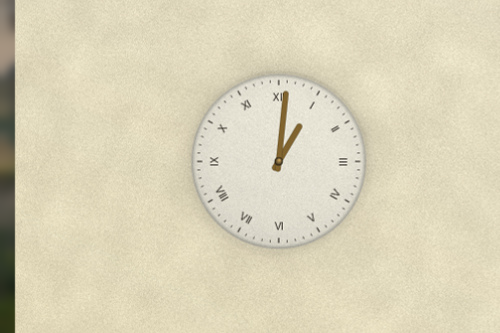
1:01
